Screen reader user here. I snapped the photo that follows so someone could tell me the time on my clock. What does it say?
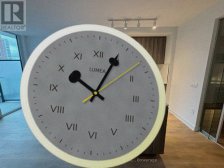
10:04:08
